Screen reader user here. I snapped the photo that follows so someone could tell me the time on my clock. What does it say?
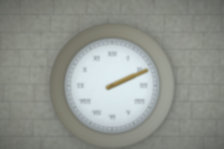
2:11
